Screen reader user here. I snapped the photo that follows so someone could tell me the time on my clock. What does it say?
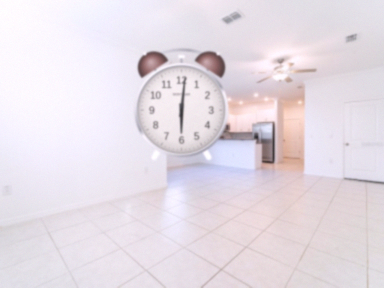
6:01
